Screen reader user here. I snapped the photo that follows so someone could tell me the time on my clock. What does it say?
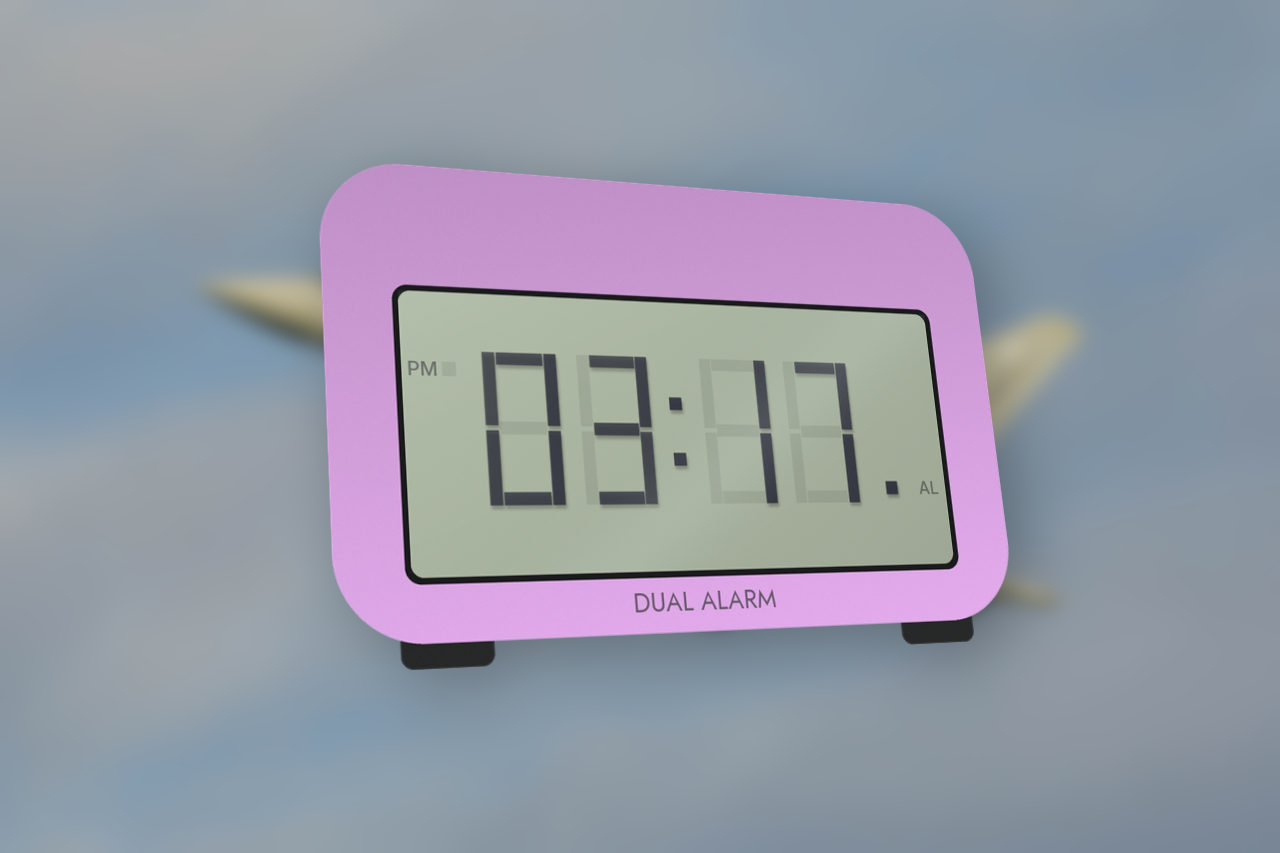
3:17
